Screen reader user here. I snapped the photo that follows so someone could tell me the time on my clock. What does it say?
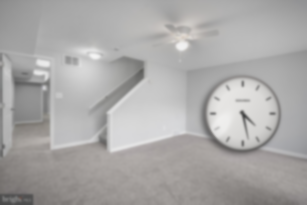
4:28
